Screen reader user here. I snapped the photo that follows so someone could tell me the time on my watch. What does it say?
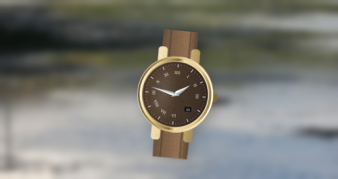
1:47
